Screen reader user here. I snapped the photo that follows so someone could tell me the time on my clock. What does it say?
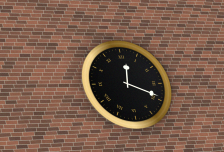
12:19
